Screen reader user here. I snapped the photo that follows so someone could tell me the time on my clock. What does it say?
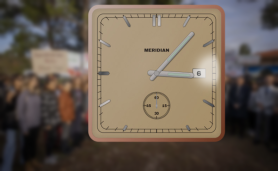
3:07
